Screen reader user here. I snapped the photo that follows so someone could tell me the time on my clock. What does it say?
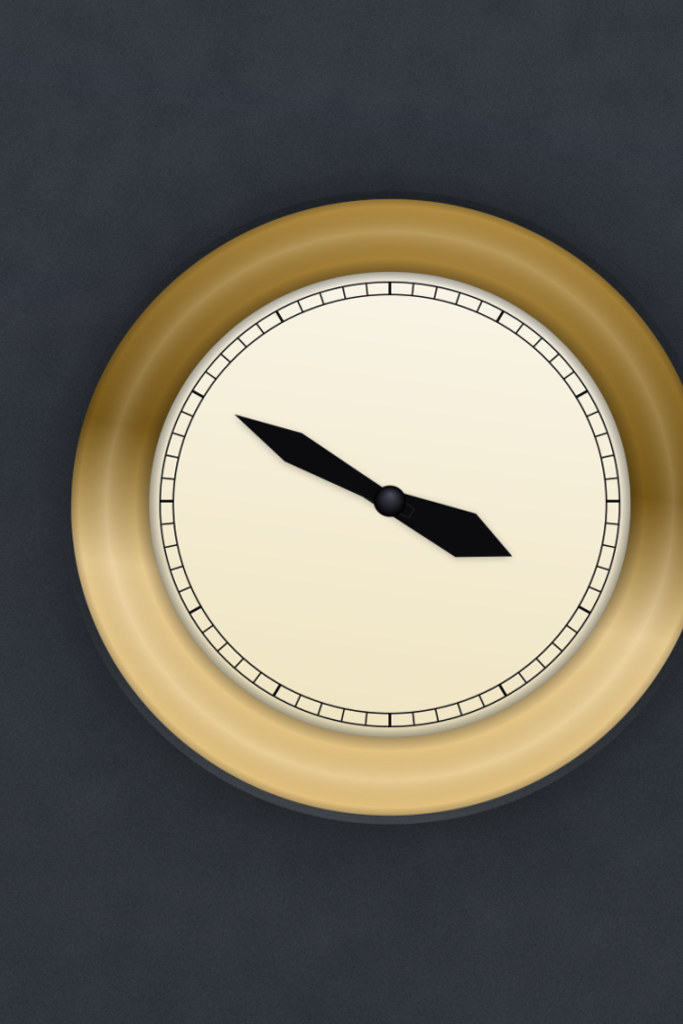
3:50
